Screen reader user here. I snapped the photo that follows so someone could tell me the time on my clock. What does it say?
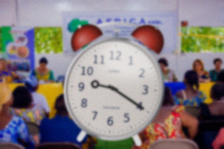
9:20
